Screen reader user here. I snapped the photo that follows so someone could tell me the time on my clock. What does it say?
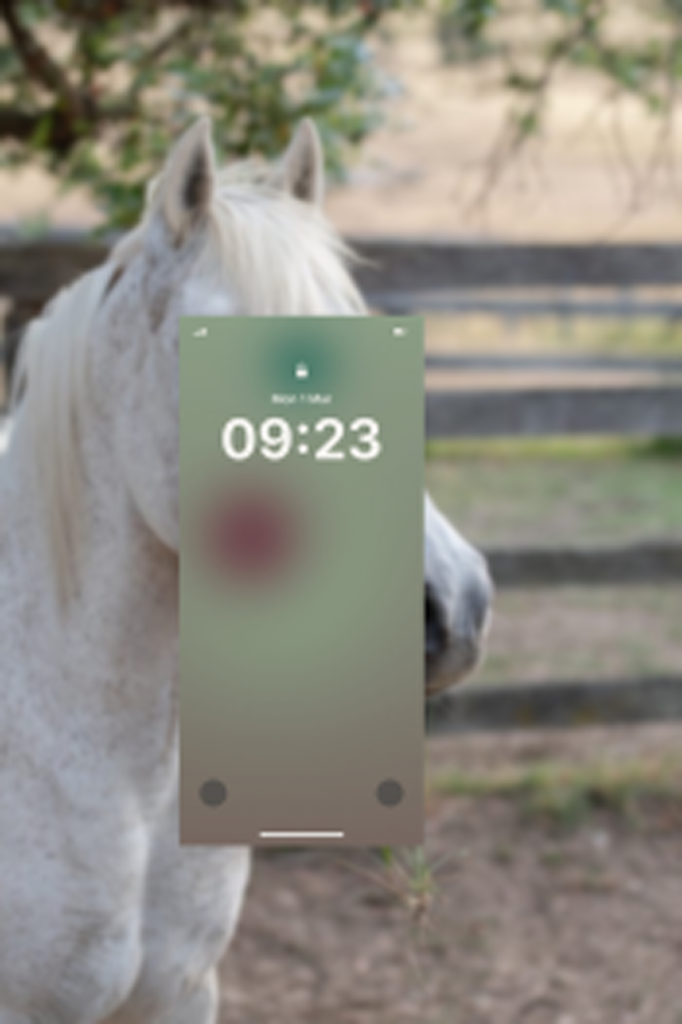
9:23
